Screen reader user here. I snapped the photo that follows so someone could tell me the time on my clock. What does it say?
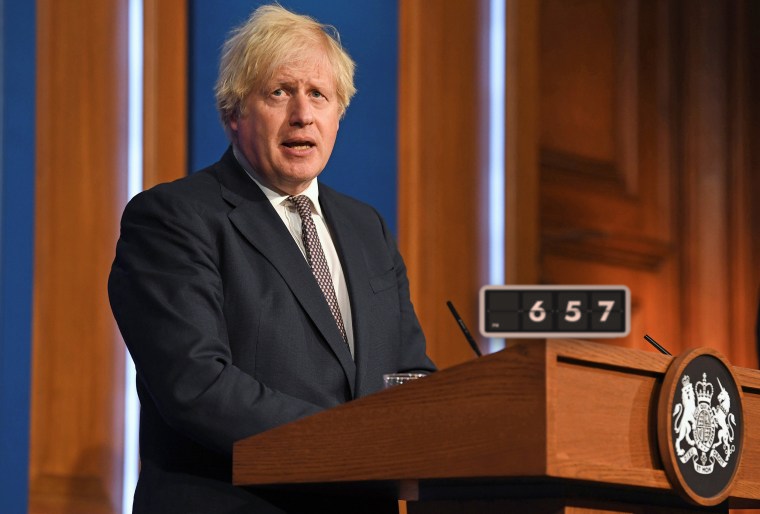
6:57
